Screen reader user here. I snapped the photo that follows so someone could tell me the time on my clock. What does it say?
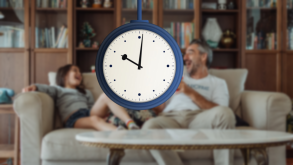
10:01
